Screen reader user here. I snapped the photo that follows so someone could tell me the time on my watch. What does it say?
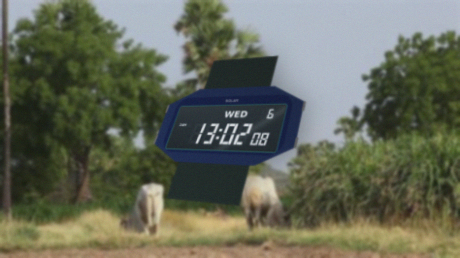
13:02:08
